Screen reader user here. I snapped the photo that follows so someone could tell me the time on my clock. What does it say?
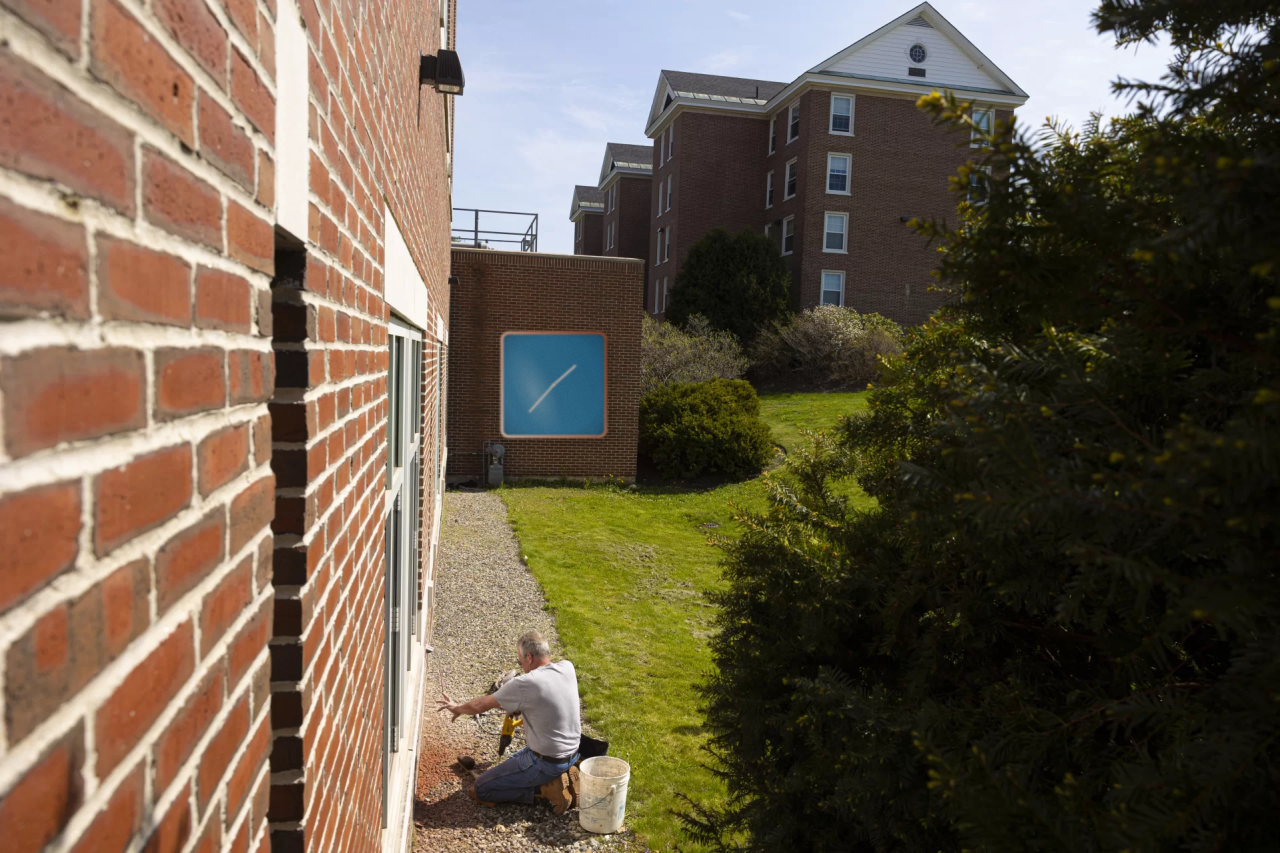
1:37
